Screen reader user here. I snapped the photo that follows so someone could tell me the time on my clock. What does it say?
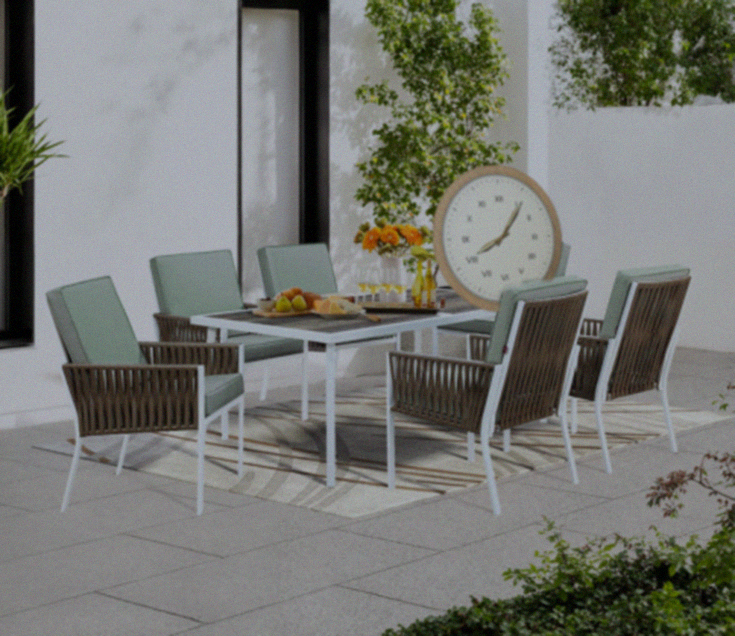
8:06
